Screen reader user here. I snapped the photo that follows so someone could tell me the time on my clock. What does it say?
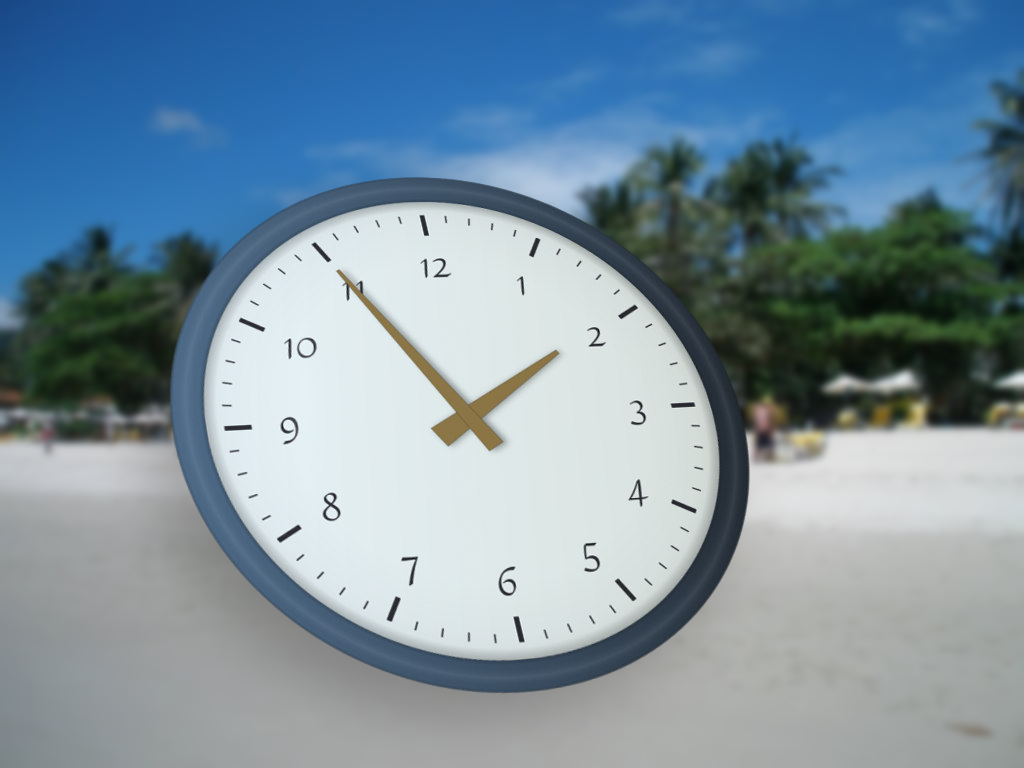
1:55
